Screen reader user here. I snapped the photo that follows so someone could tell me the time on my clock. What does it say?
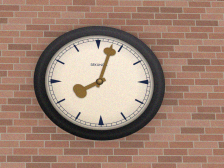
8:03
